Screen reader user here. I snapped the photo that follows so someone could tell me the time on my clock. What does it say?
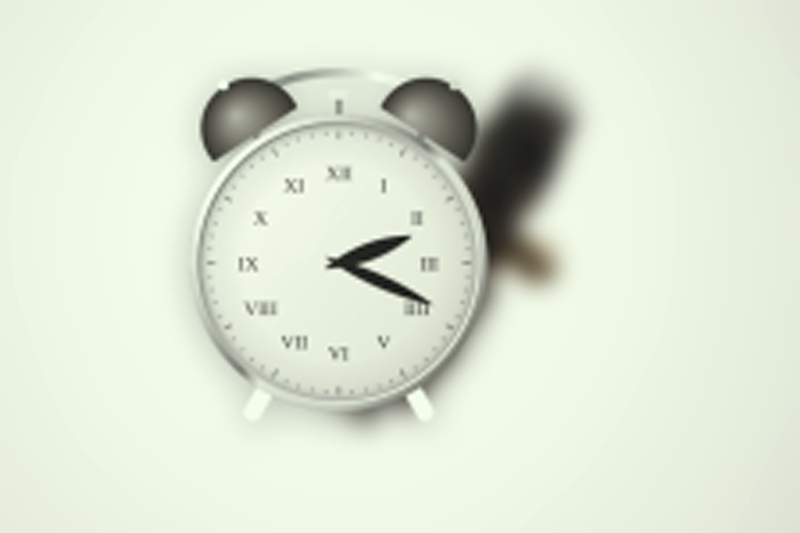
2:19
